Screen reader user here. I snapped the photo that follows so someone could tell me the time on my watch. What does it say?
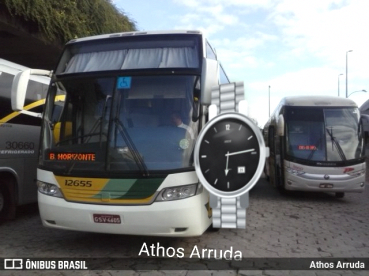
6:14
